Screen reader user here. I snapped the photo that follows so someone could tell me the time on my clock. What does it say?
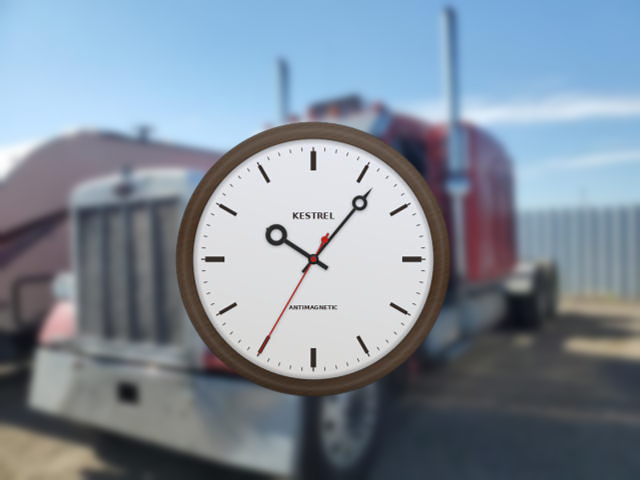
10:06:35
